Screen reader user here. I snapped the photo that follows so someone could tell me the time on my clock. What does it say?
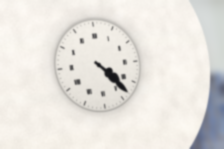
4:23
